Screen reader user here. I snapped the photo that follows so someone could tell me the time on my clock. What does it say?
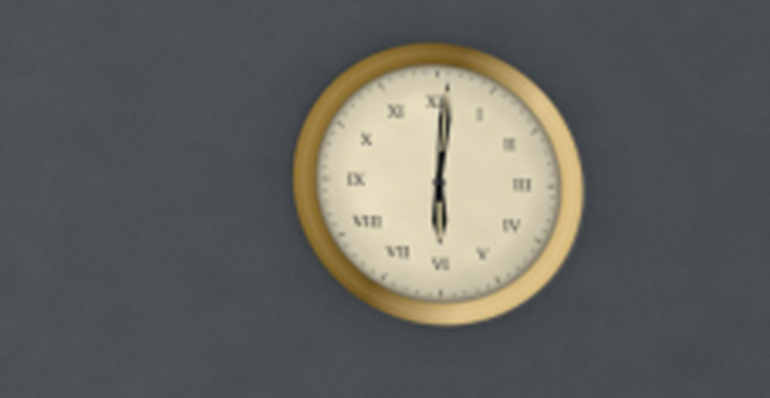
6:01
